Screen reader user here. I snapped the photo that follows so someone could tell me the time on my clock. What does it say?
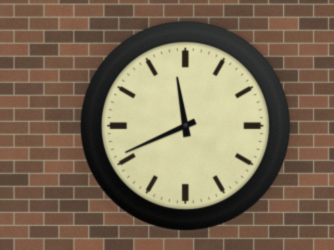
11:41
